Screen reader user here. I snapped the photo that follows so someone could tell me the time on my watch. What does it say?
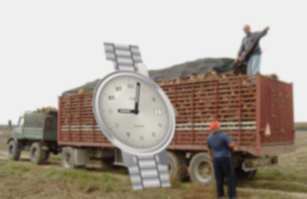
9:03
